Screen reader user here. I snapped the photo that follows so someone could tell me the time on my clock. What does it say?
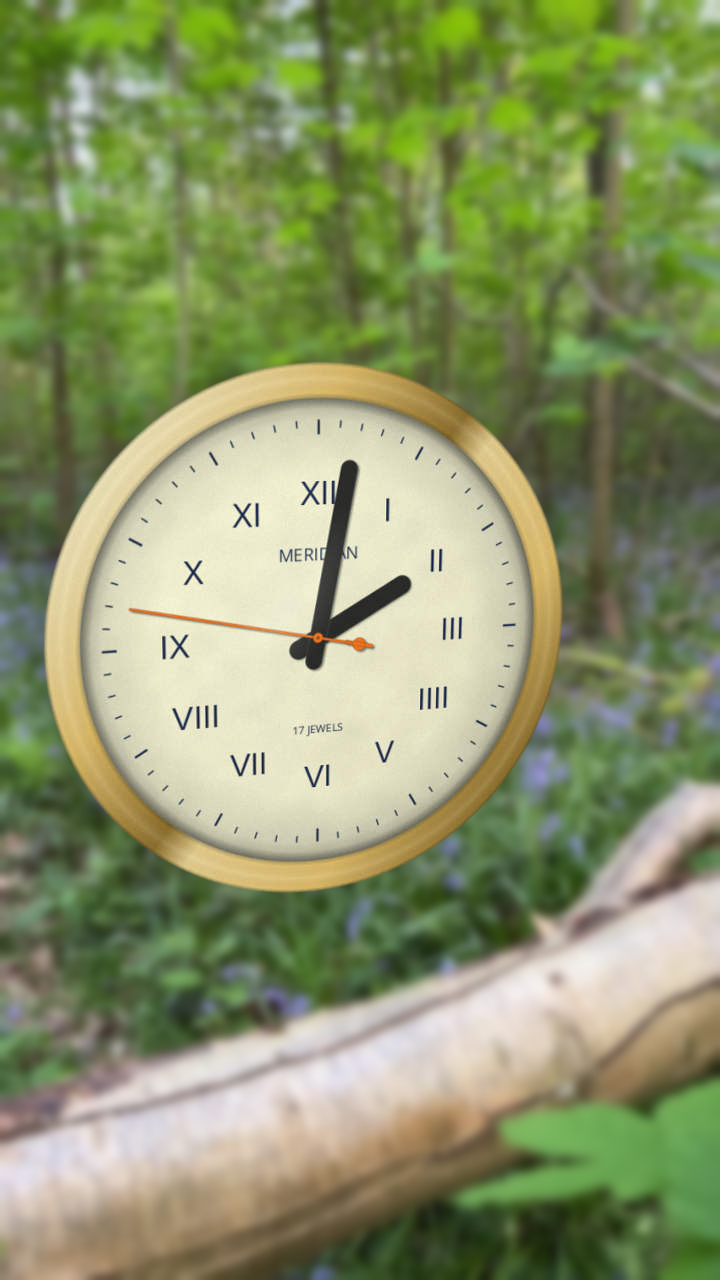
2:01:47
